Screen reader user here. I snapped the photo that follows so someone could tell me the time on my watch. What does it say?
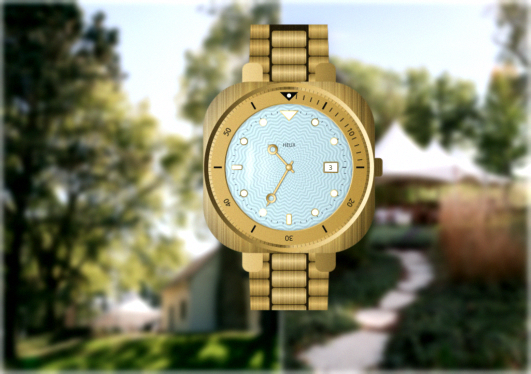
10:35
